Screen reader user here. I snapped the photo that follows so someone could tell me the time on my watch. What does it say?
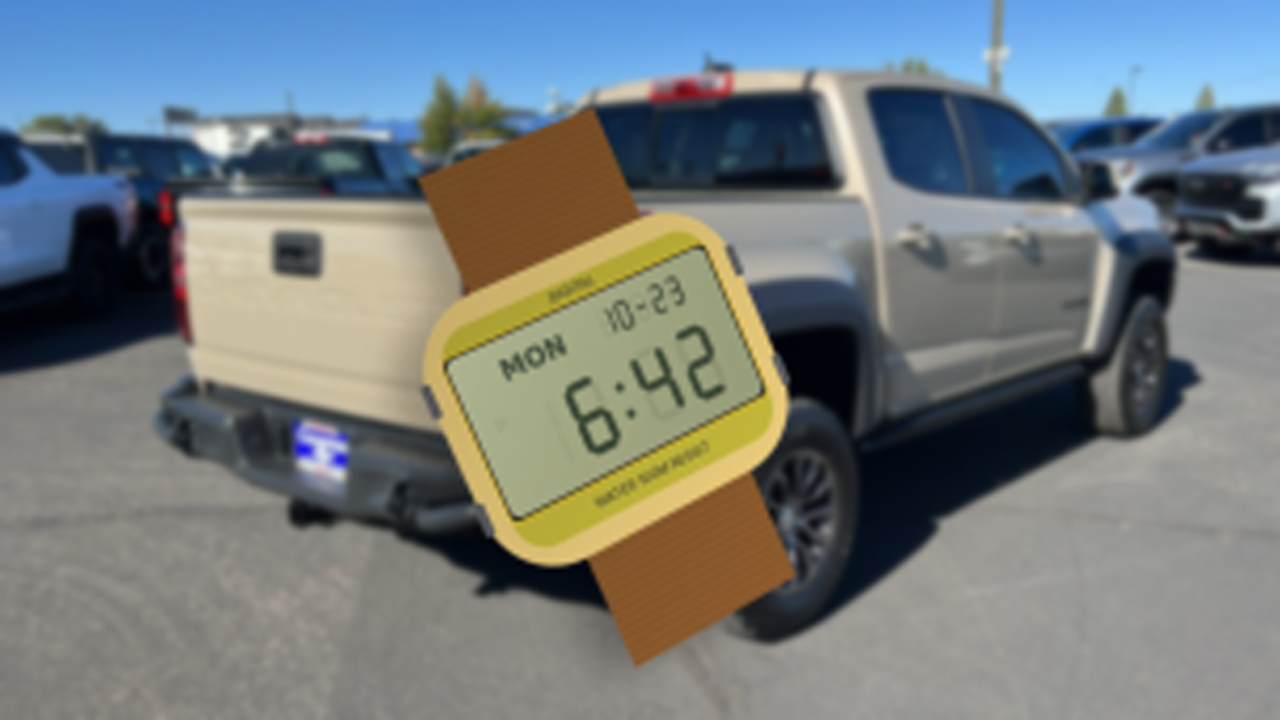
6:42
